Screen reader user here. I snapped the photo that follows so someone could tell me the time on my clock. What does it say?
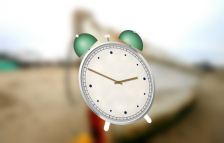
2:50
